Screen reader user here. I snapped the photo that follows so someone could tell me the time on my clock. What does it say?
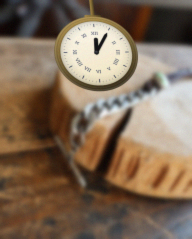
12:05
